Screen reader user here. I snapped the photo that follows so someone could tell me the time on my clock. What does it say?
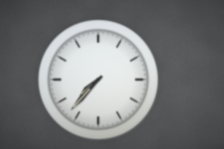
7:37
